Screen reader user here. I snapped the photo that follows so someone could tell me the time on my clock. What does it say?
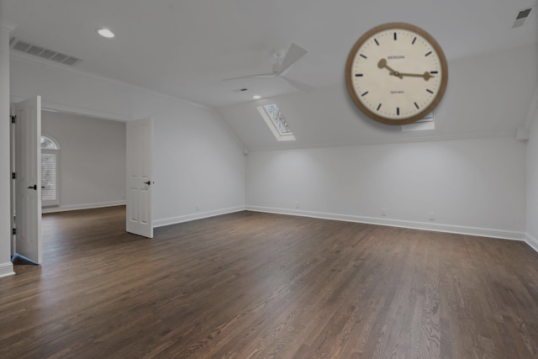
10:16
